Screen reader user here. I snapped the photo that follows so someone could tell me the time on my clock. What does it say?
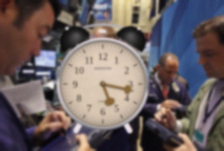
5:17
